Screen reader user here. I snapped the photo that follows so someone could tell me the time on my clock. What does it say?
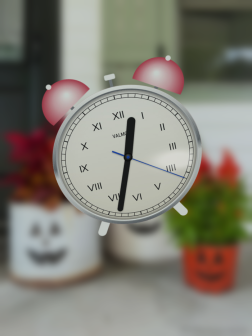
12:33:21
